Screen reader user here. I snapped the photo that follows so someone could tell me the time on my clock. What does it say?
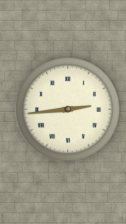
2:44
